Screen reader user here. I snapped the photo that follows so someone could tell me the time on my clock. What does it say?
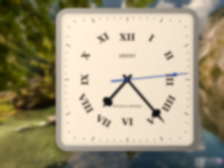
7:23:14
